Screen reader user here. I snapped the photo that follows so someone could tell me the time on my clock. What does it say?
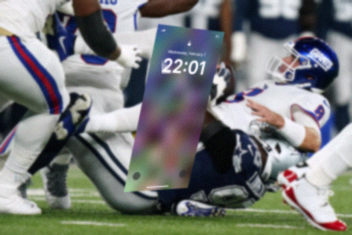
22:01
